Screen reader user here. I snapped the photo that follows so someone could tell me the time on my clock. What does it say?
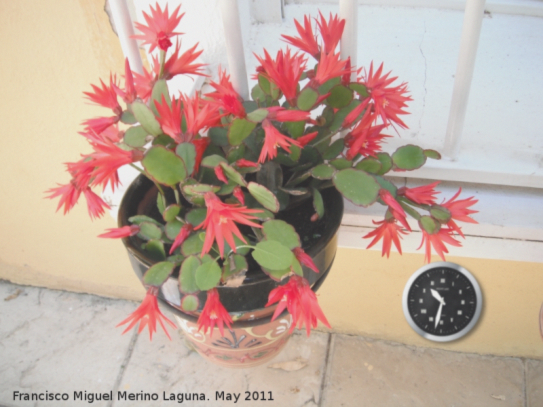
10:32
